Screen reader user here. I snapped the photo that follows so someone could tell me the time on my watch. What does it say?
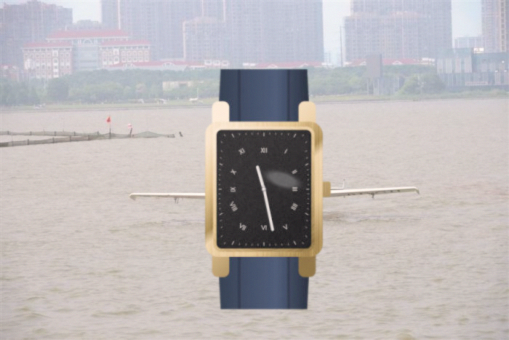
11:28
